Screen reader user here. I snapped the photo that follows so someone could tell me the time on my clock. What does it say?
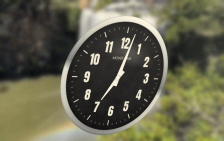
7:02
